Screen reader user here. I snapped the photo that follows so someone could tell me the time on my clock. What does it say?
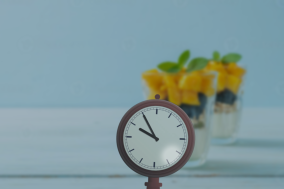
9:55
